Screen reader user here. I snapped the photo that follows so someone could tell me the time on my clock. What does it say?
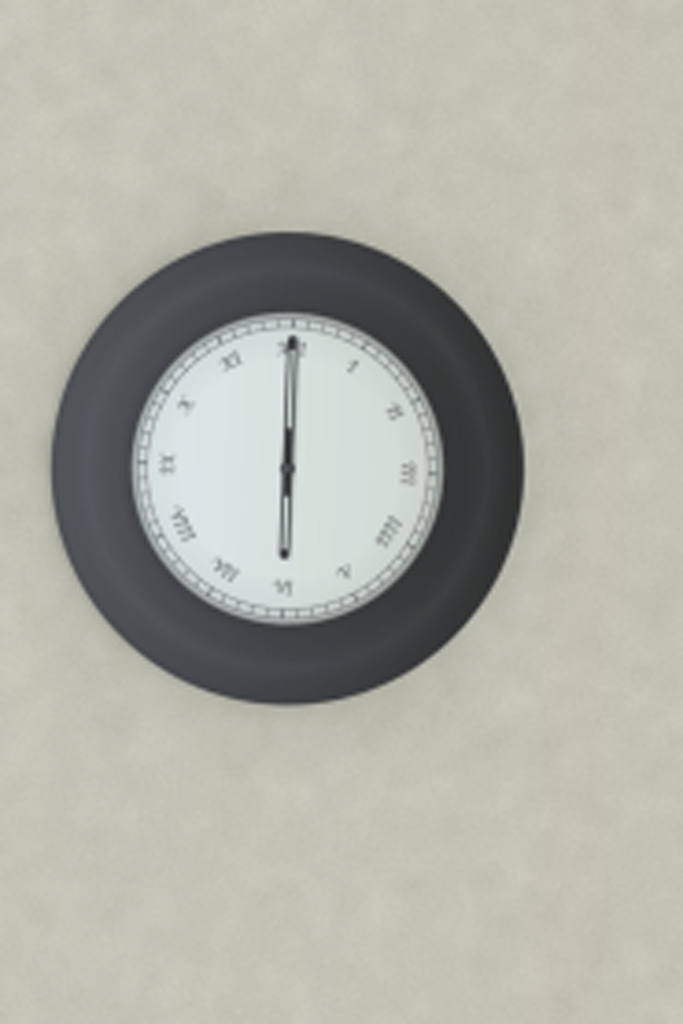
6:00
